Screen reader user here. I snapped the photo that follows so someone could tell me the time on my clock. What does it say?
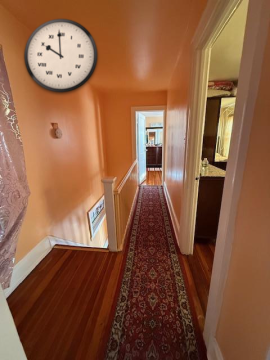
9:59
